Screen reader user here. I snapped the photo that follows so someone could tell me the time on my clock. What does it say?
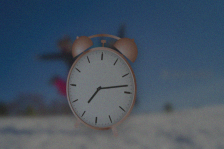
7:13
